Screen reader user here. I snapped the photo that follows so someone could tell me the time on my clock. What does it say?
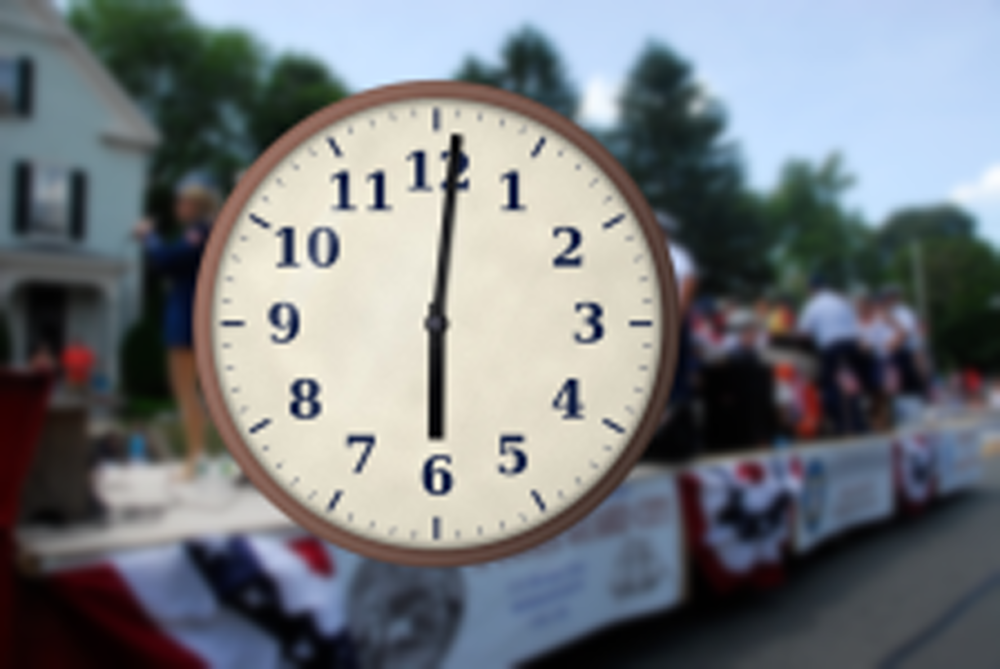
6:01
